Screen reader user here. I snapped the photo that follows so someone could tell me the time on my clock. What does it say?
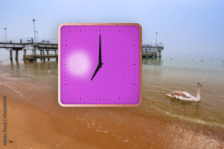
7:00
